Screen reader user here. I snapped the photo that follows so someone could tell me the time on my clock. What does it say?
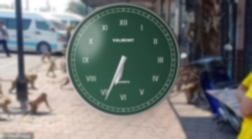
6:34
